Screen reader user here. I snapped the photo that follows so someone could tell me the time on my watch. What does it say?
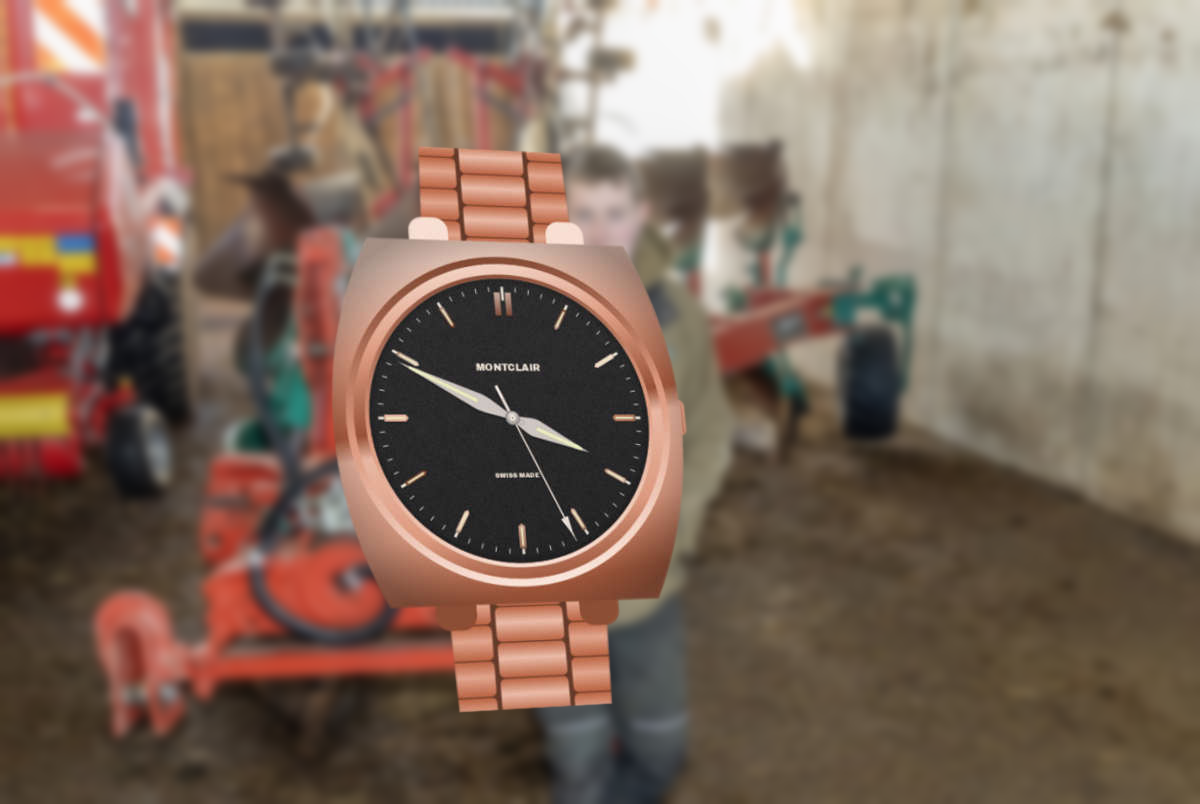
3:49:26
